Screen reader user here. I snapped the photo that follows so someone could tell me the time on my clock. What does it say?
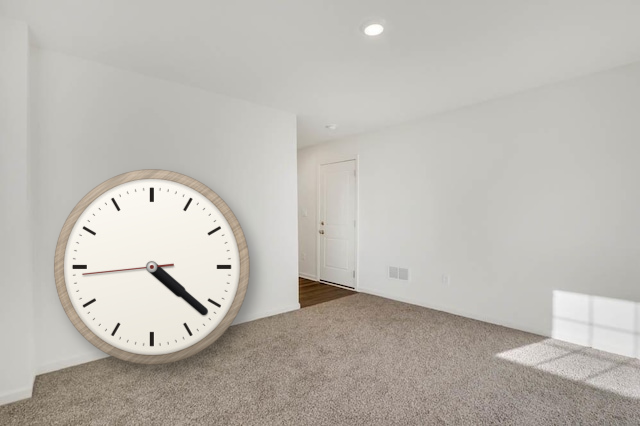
4:21:44
